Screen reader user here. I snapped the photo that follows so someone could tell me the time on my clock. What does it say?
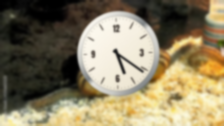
5:21
